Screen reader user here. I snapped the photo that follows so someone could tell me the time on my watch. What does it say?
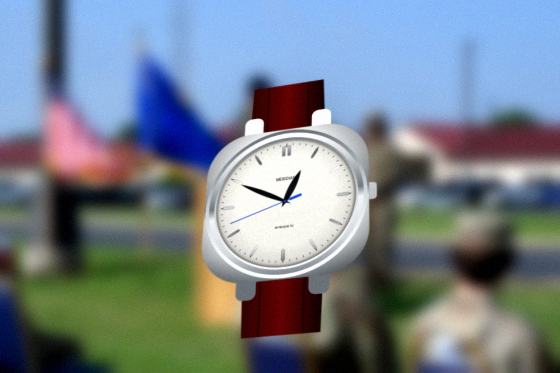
12:49:42
